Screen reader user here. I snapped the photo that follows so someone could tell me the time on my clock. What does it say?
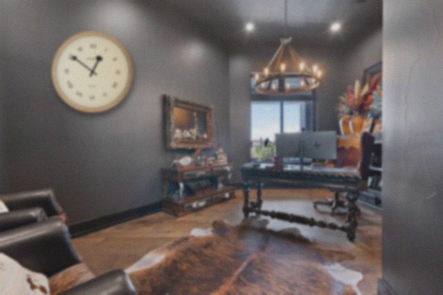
12:51
